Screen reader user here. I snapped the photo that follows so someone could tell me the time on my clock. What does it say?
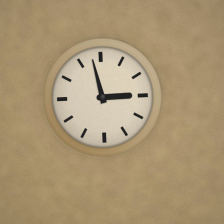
2:58
